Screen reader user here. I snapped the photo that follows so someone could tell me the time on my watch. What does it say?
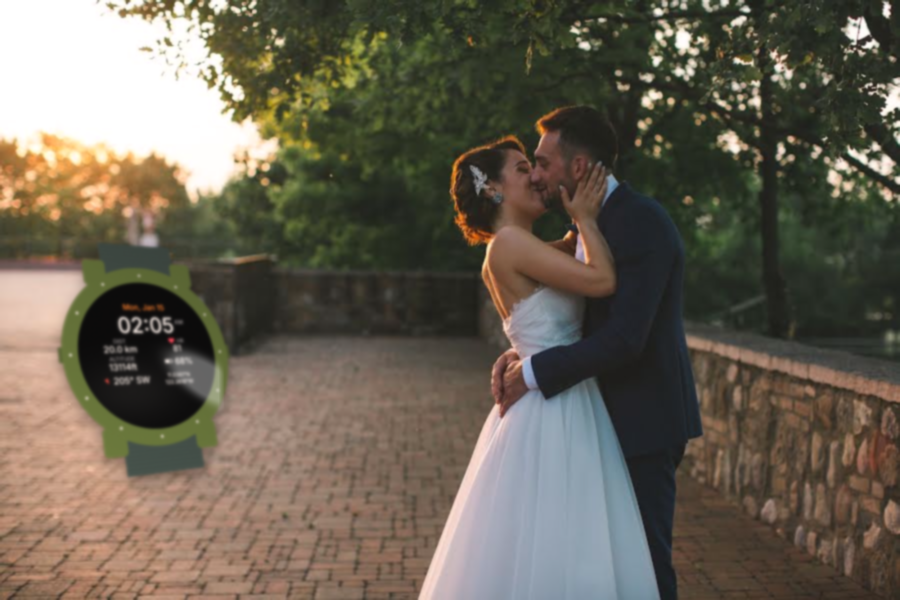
2:05
